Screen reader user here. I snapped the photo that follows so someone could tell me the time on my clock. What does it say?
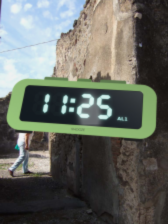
11:25
